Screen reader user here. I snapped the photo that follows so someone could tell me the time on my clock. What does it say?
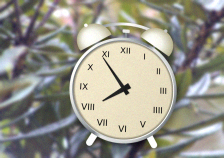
7:54
